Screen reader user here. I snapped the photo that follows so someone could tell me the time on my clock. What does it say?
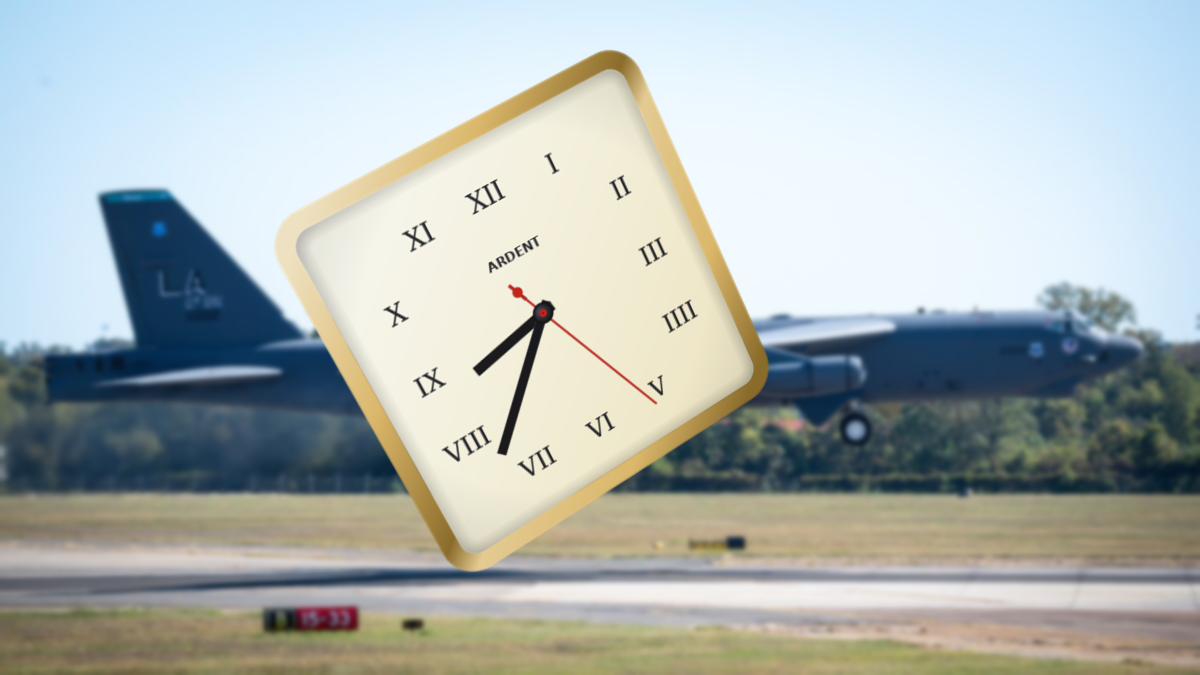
8:37:26
